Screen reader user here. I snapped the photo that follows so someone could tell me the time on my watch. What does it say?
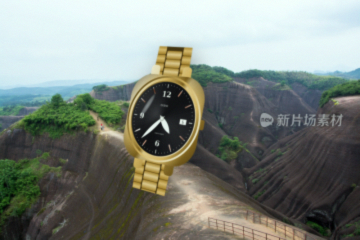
4:37
